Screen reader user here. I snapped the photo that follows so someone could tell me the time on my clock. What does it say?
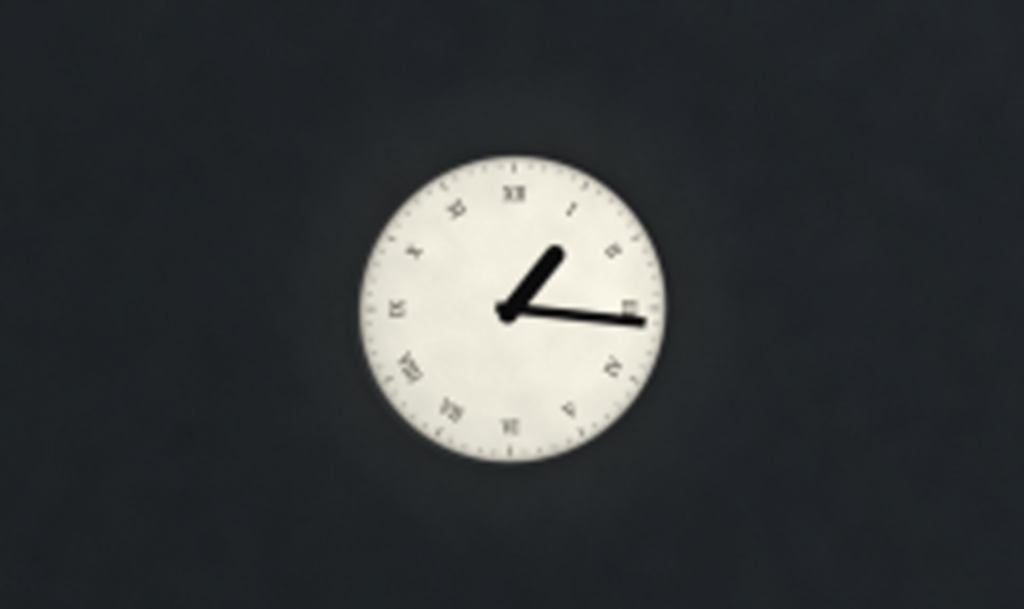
1:16
